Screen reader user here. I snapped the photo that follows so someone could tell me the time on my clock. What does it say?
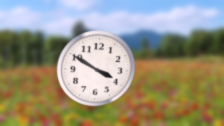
3:50
